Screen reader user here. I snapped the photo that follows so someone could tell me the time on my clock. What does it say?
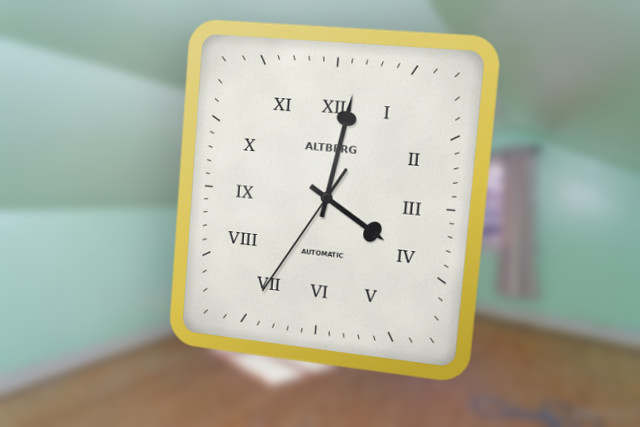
4:01:35
